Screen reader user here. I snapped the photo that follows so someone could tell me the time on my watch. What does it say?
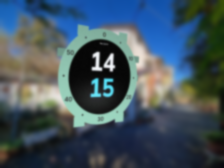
14:15
